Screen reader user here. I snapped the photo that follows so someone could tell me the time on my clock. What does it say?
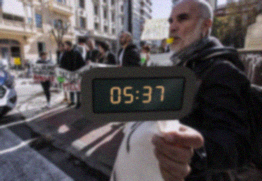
5:37
